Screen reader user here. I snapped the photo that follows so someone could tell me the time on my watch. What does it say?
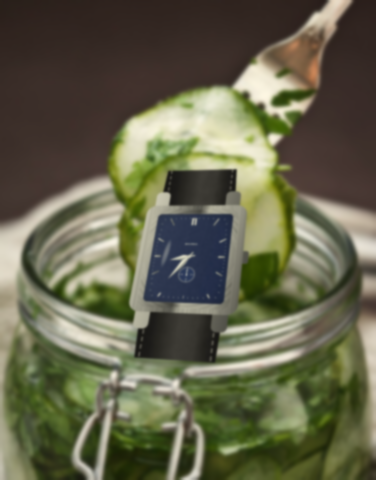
8:36
